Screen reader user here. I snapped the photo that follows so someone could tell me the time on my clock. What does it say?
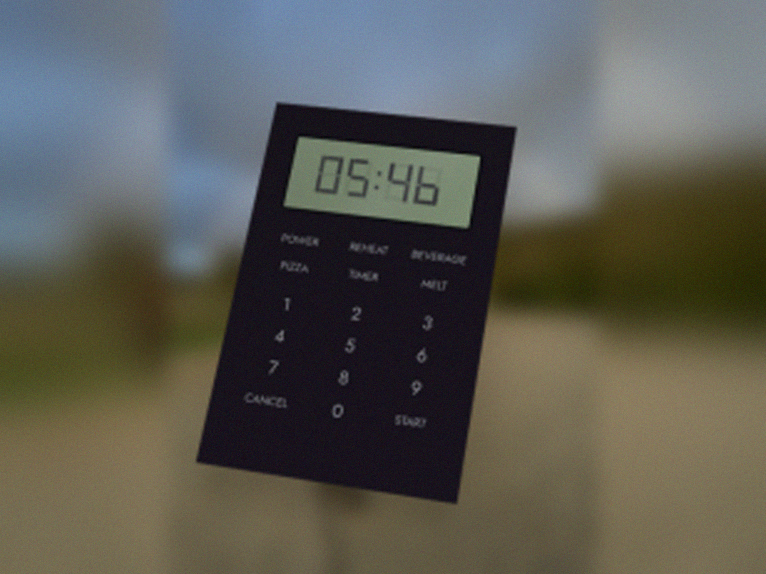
5:46
